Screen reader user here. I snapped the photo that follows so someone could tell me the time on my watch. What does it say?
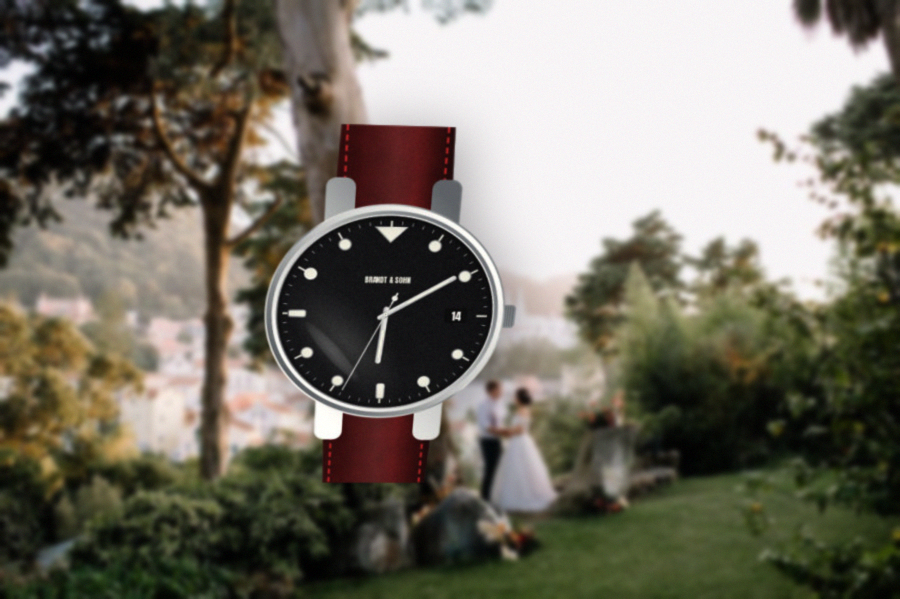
6:09:34
